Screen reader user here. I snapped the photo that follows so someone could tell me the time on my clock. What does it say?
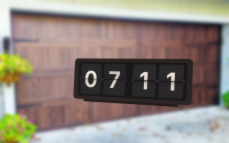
7:11
